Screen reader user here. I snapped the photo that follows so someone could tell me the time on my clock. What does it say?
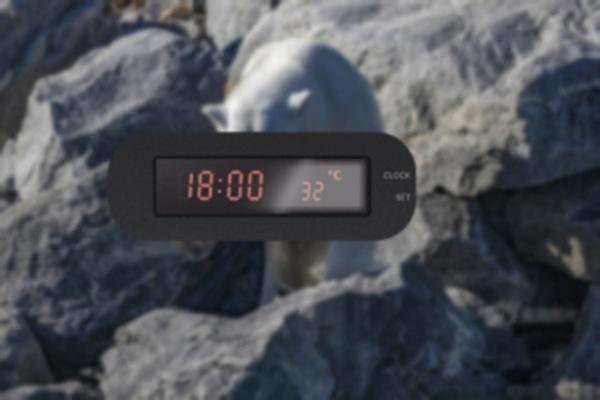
18:00
